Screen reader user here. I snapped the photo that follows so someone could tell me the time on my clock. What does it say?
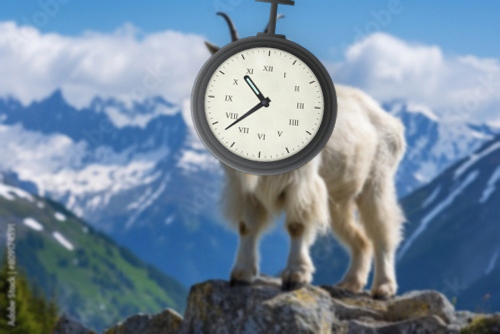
10:38
